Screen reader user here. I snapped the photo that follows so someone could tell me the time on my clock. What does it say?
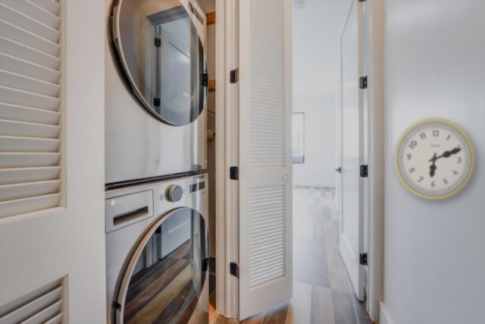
6:11
